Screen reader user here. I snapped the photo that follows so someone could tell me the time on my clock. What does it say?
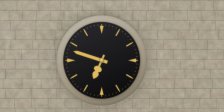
6:48
